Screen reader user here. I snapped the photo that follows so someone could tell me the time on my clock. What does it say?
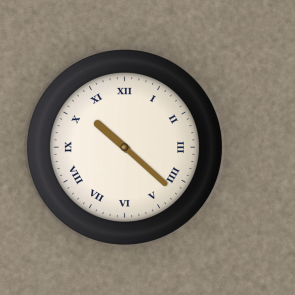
10:22
